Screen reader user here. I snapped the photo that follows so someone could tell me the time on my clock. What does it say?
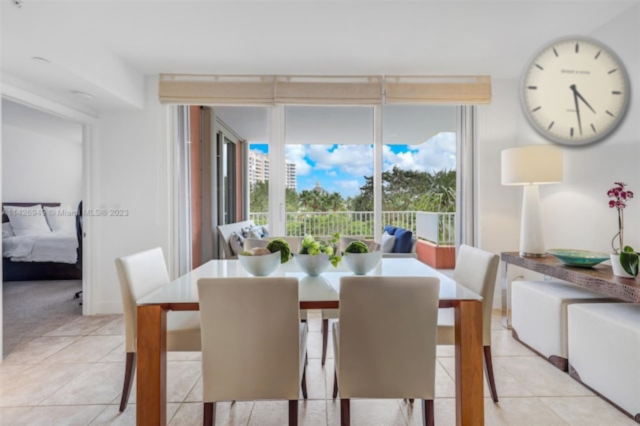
4:28
